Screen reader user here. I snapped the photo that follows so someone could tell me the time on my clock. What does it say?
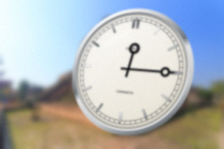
12:15
